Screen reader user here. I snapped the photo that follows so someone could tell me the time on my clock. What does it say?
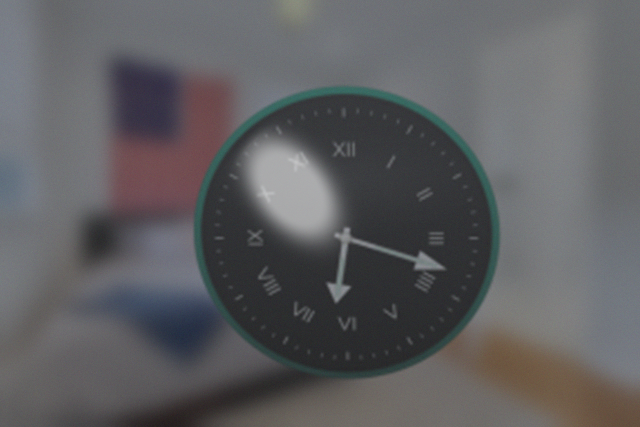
6:18
